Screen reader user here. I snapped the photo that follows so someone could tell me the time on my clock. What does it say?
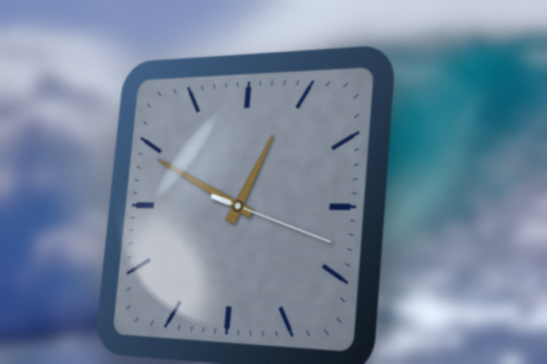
12:49:18
